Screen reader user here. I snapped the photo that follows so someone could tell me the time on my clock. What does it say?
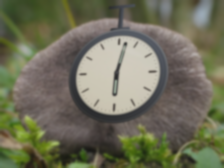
6:02
